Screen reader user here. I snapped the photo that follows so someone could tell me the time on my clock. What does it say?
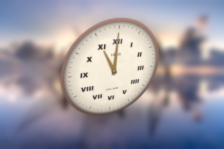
11:00
